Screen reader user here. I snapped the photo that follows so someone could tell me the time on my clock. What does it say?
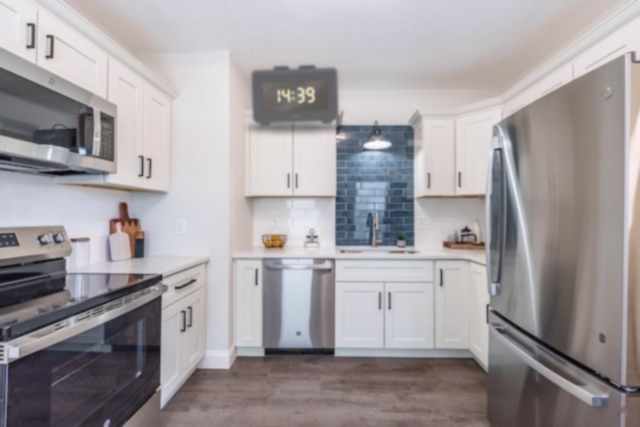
14:39
